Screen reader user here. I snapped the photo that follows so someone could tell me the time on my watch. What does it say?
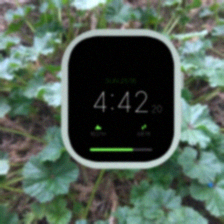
4:42
